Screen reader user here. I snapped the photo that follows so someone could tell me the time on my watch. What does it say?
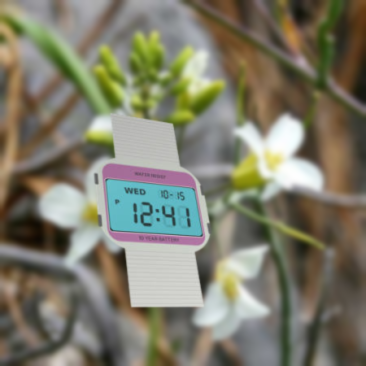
12:41
